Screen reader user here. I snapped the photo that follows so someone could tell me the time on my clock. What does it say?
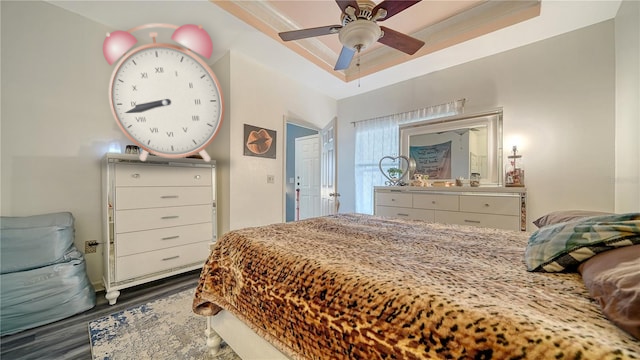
8:43
